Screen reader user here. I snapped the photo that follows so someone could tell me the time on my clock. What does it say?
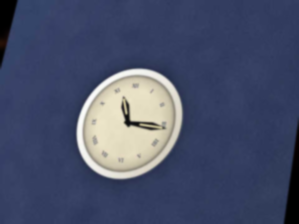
11:16
